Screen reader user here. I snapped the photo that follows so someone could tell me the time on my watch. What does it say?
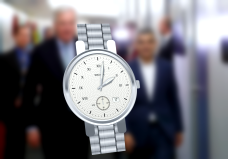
2:02
